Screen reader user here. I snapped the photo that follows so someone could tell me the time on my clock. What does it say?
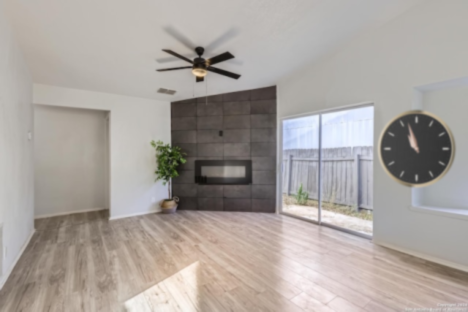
10:57
